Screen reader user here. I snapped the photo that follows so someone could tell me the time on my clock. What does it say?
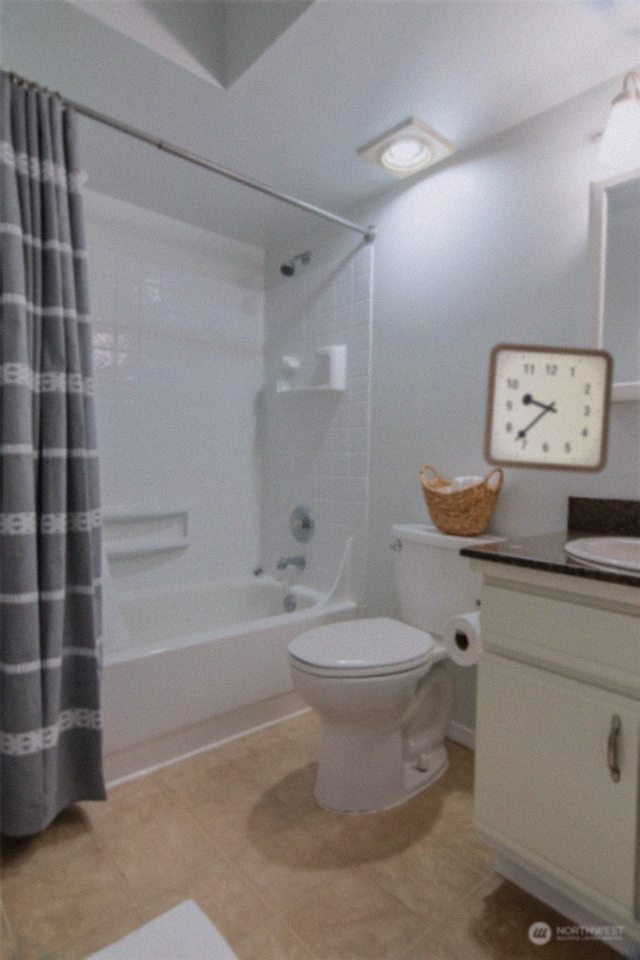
9:37
